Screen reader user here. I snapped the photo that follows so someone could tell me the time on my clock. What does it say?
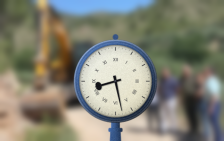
8:28
